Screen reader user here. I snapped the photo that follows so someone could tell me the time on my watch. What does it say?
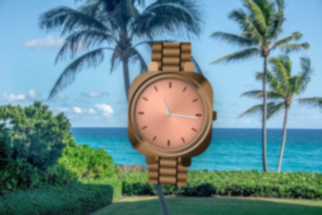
11:16
